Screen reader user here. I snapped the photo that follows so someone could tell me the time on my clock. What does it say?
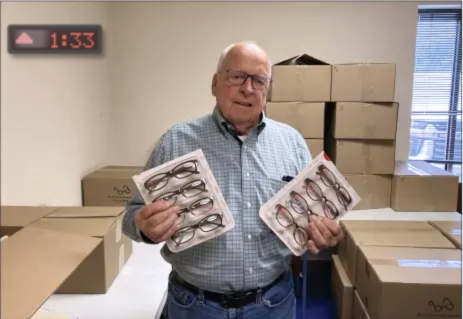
1:33
